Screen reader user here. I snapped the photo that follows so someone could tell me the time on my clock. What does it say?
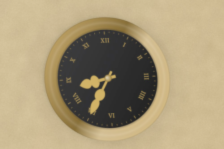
8:35
